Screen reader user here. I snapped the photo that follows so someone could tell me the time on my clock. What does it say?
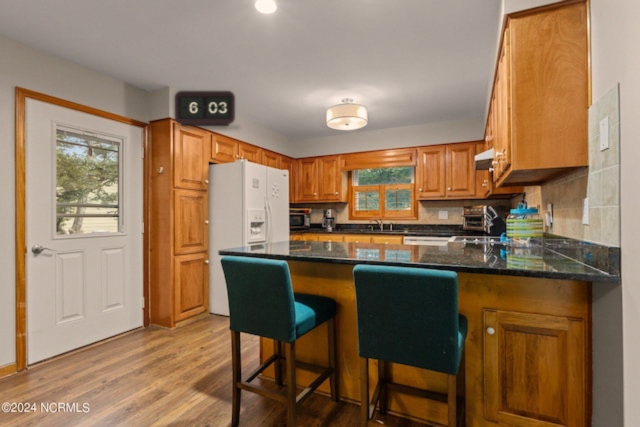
6:03
